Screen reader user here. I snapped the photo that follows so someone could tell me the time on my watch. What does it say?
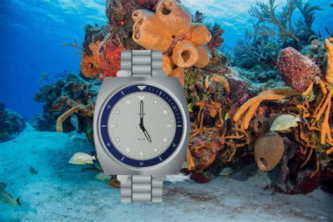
5:00
